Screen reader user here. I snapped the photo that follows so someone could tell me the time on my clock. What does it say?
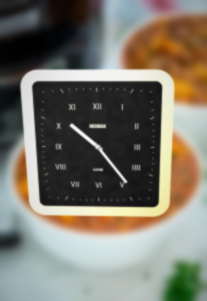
10:24
